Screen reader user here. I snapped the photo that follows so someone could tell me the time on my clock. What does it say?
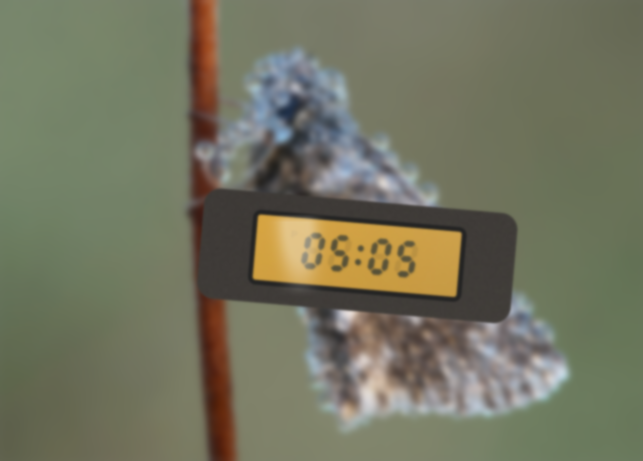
5:05
